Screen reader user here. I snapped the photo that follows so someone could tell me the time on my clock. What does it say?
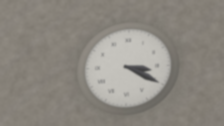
3:20
